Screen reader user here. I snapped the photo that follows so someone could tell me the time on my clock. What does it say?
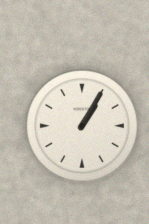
1:05
